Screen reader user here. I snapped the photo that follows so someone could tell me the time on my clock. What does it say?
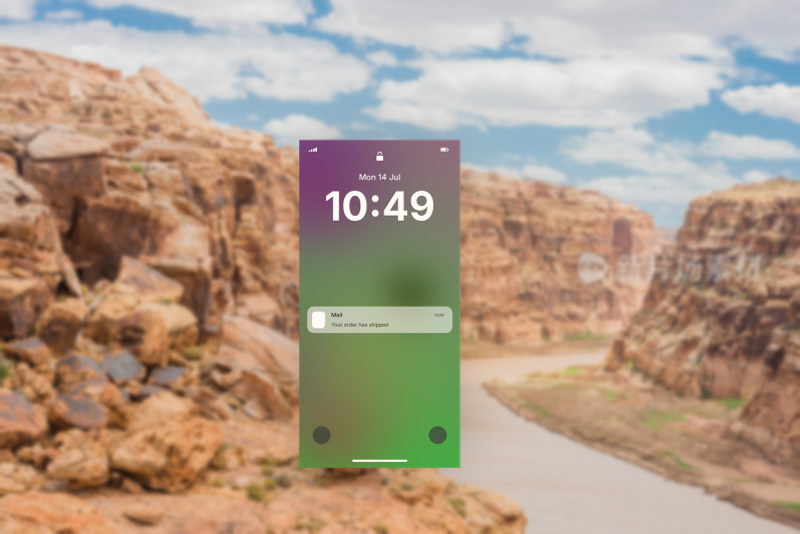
10:49
